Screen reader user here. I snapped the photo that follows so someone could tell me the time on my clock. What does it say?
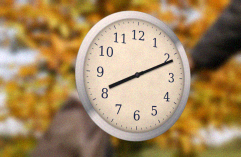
8:11
